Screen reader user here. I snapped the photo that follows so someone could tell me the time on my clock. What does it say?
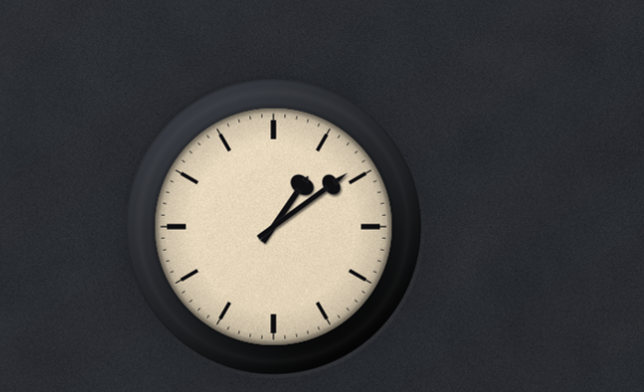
1:09
